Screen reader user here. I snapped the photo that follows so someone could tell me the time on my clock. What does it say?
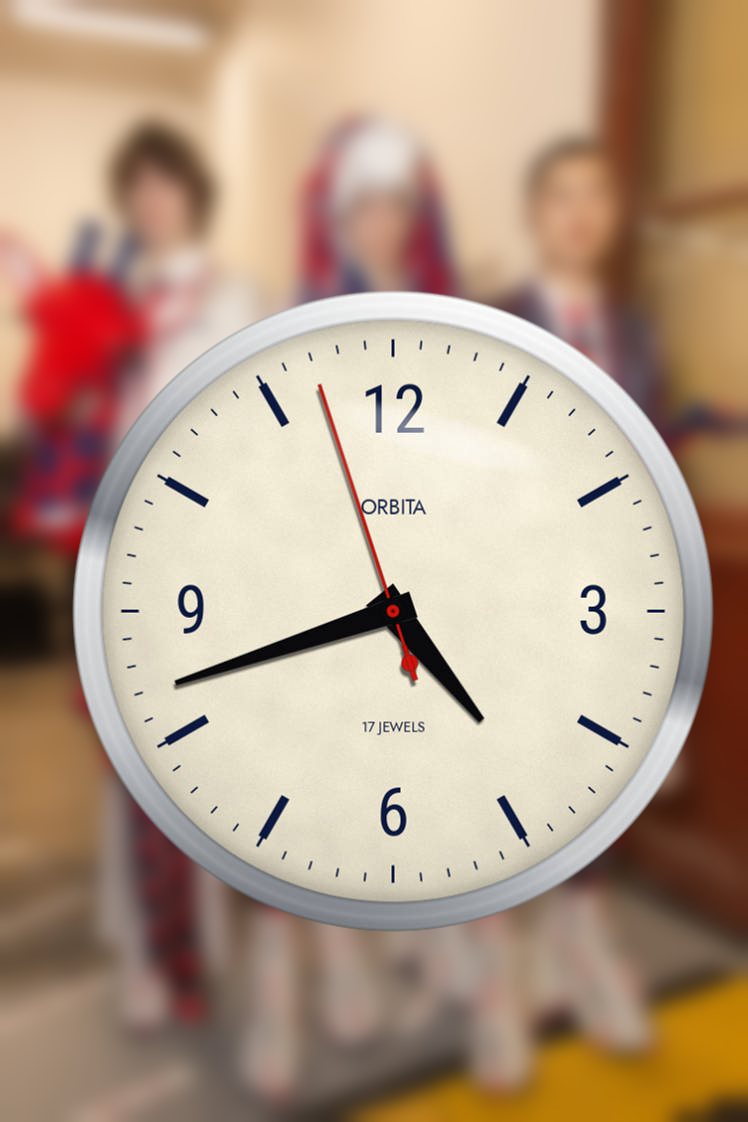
4:41:57
